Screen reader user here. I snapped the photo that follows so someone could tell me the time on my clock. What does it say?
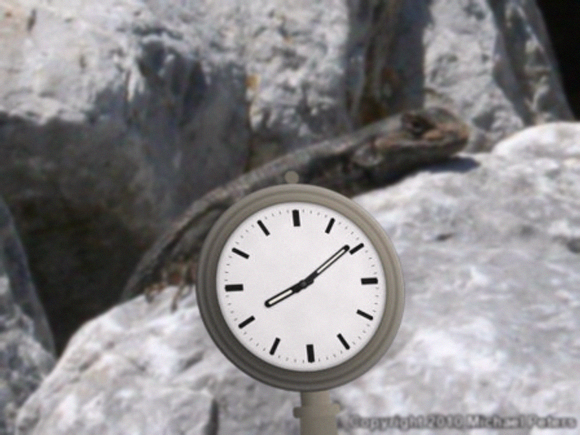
8:09
